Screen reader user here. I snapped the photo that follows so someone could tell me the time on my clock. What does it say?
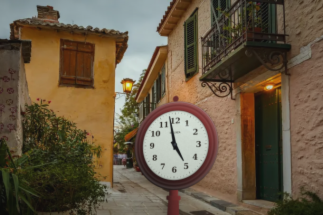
4:58
